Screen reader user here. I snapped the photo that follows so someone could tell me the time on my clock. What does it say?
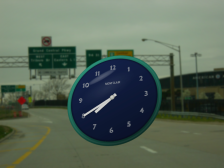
7:40
